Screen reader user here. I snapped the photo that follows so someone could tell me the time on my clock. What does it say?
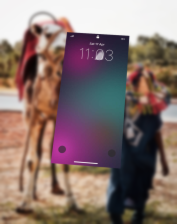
11:03
